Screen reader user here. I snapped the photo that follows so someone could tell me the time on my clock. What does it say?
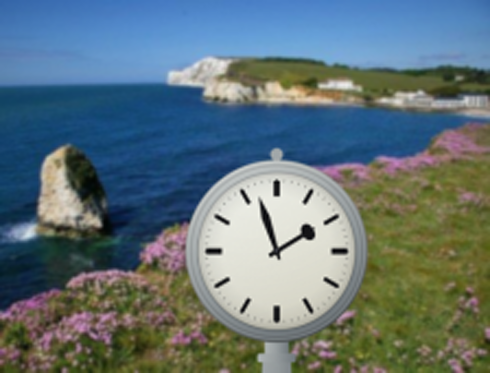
1:57
